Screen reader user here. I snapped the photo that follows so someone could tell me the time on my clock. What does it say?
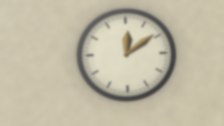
12:09
